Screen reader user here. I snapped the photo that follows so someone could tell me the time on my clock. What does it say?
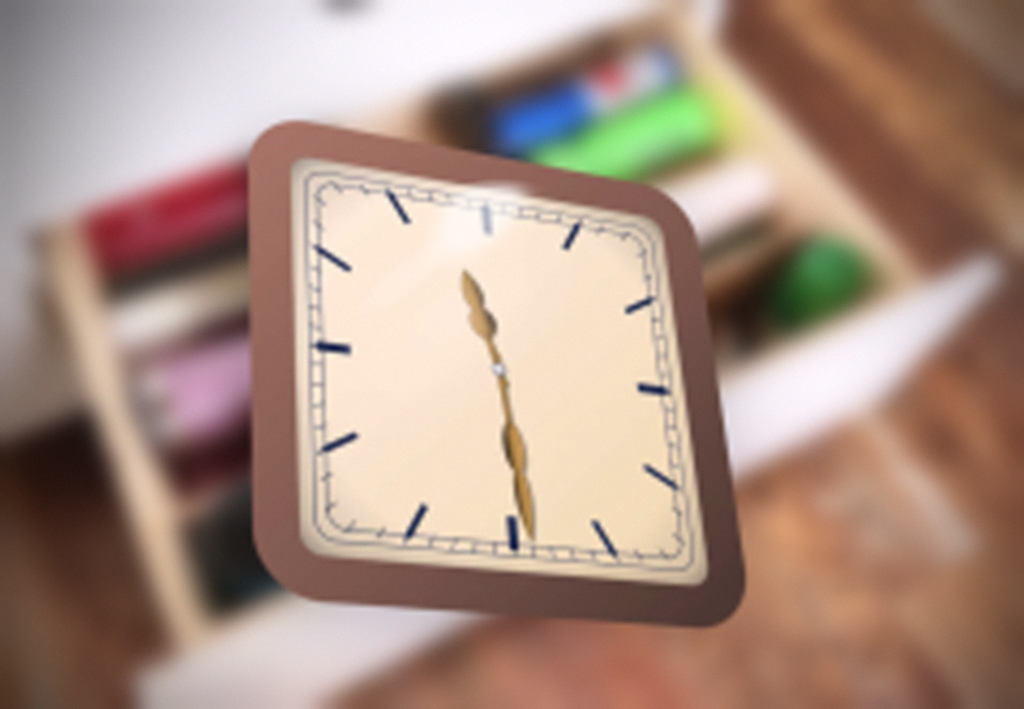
11:29
